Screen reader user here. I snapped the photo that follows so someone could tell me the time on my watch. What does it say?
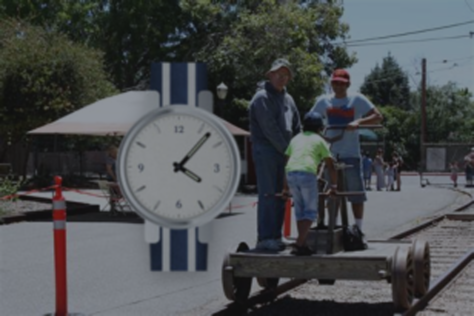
4:07
